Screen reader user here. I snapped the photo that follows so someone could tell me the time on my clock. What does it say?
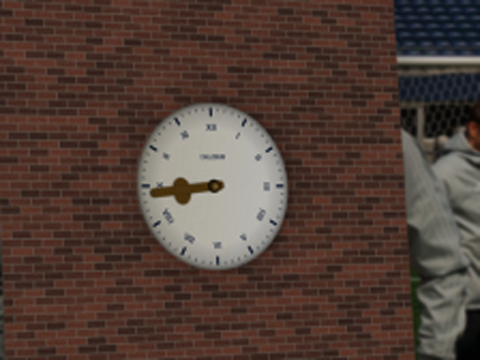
8:44
